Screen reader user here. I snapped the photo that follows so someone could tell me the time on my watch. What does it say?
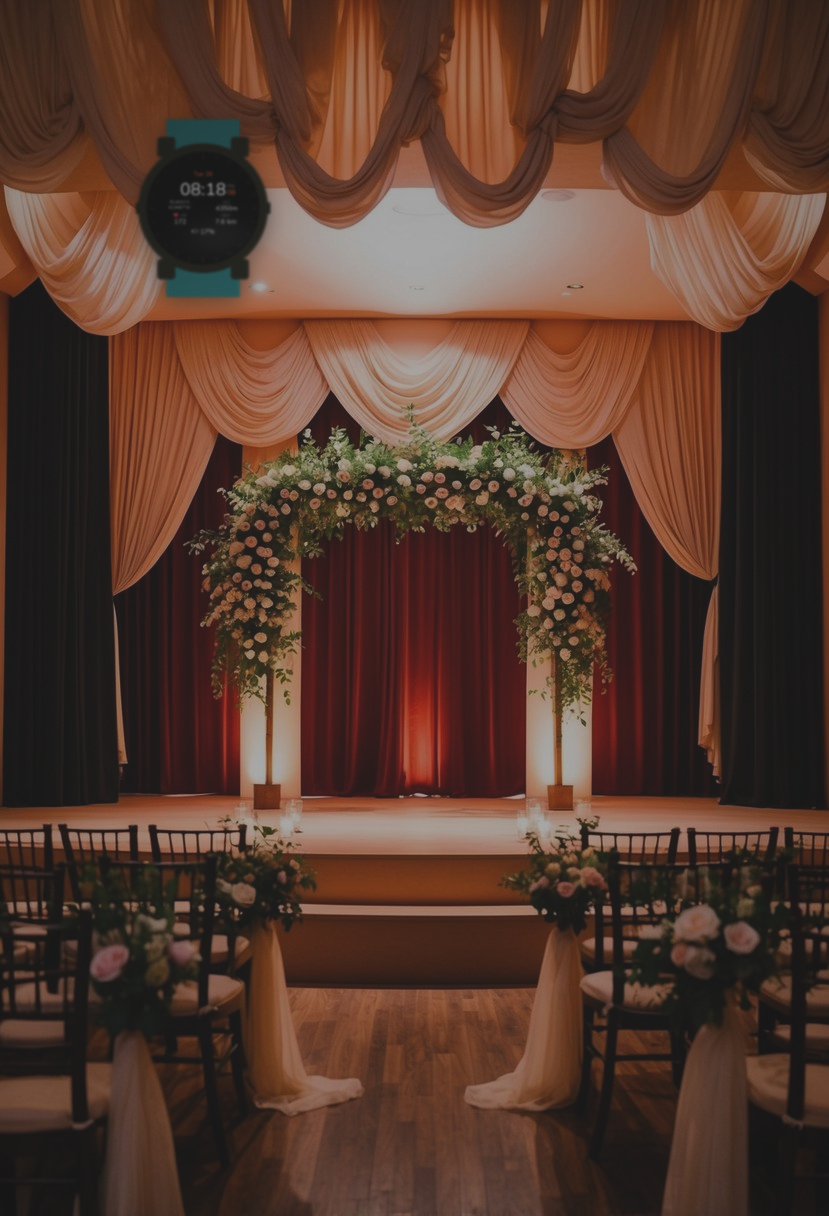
8:18
